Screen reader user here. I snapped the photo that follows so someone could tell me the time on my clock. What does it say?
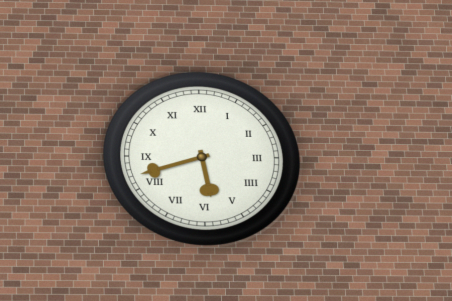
5:42
